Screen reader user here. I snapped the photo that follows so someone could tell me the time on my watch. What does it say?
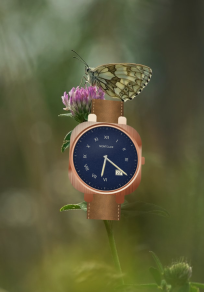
6:21
